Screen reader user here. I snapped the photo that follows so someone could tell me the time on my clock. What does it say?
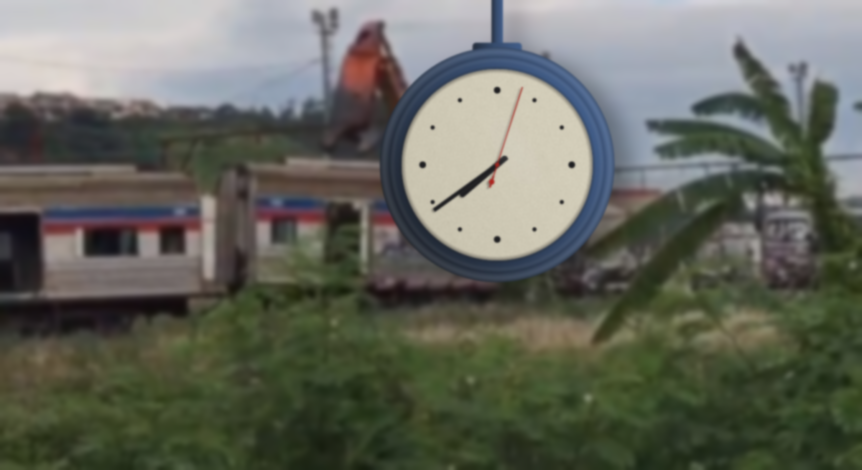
7:39:03
